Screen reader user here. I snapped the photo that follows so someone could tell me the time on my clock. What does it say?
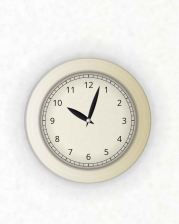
10:03
